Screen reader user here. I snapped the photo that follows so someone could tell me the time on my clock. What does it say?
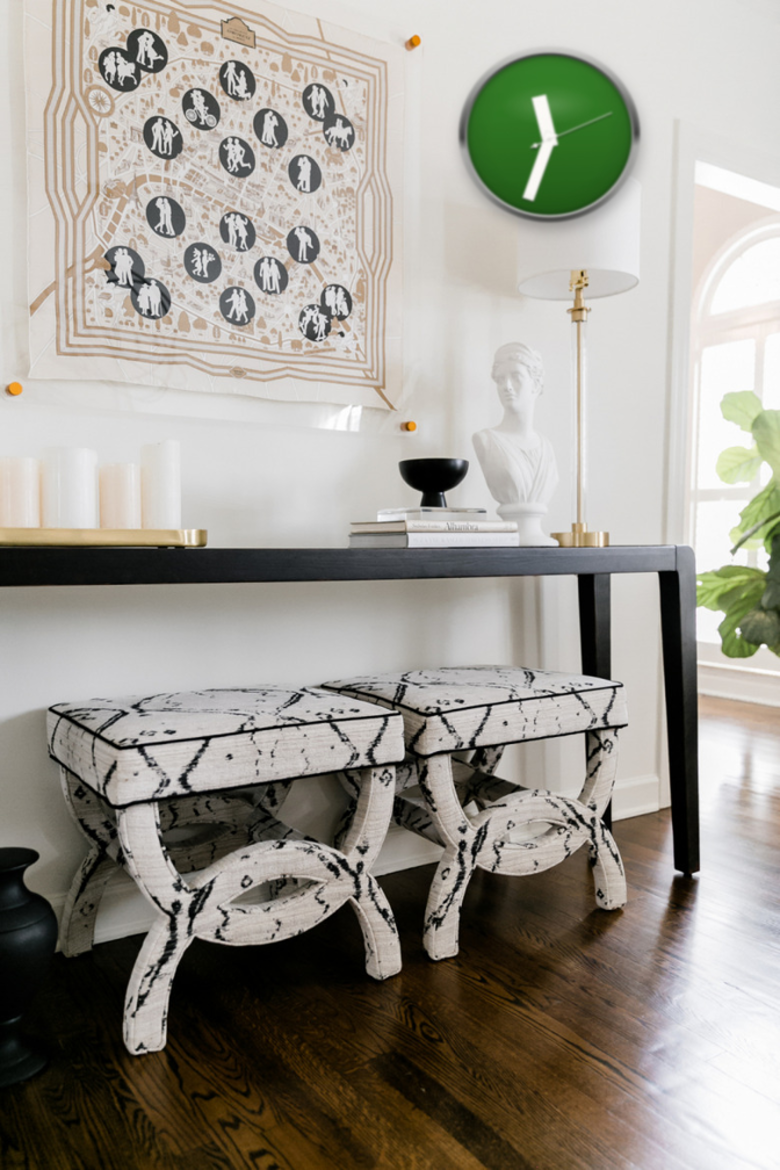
11:33:11
